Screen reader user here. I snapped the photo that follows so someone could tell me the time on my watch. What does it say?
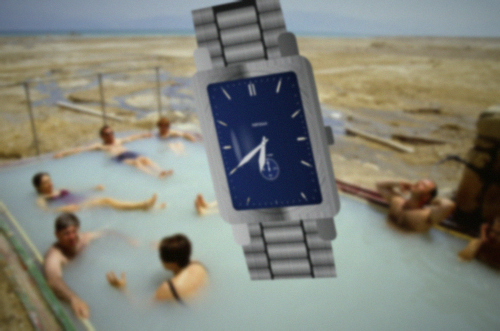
6:40
